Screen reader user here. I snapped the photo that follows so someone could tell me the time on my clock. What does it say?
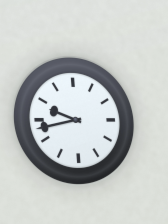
9:43
